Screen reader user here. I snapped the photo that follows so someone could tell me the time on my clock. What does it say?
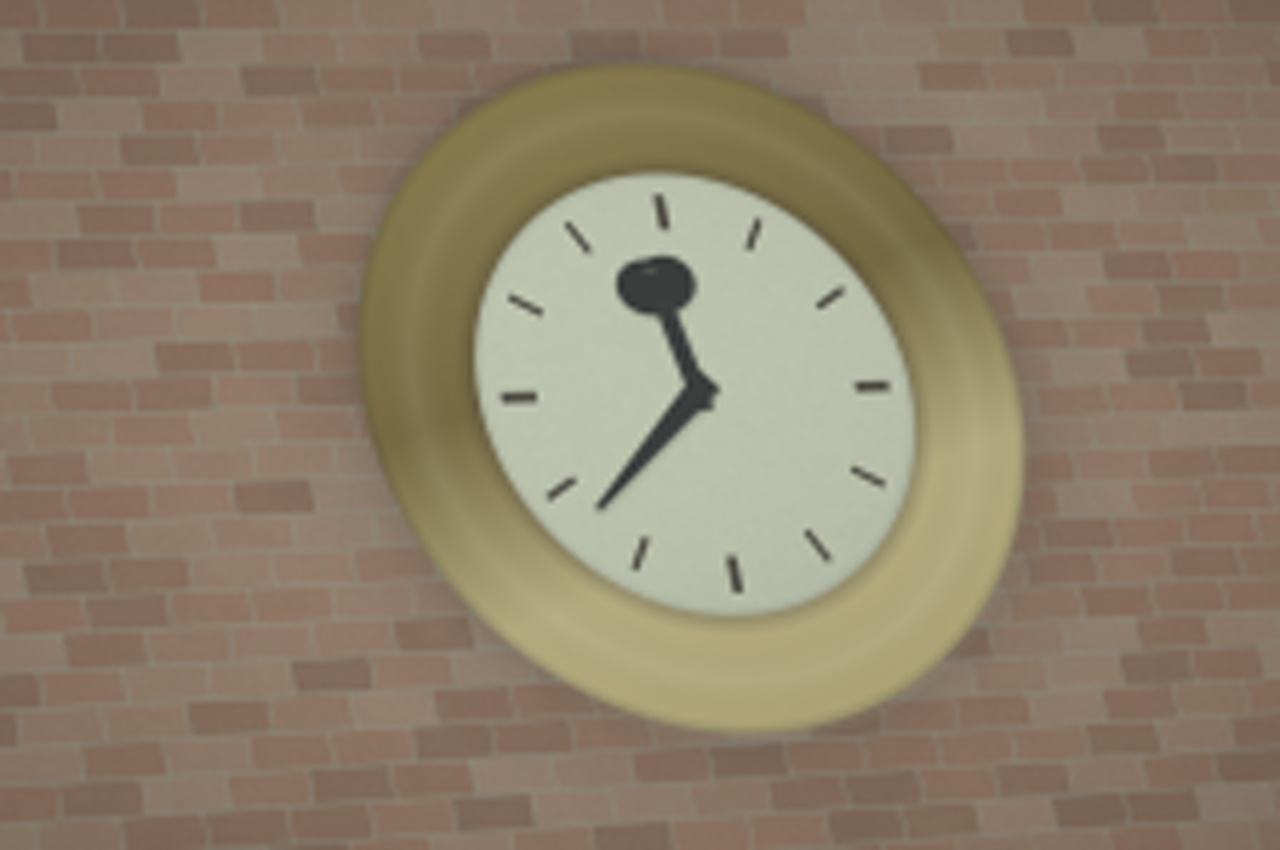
11:38
